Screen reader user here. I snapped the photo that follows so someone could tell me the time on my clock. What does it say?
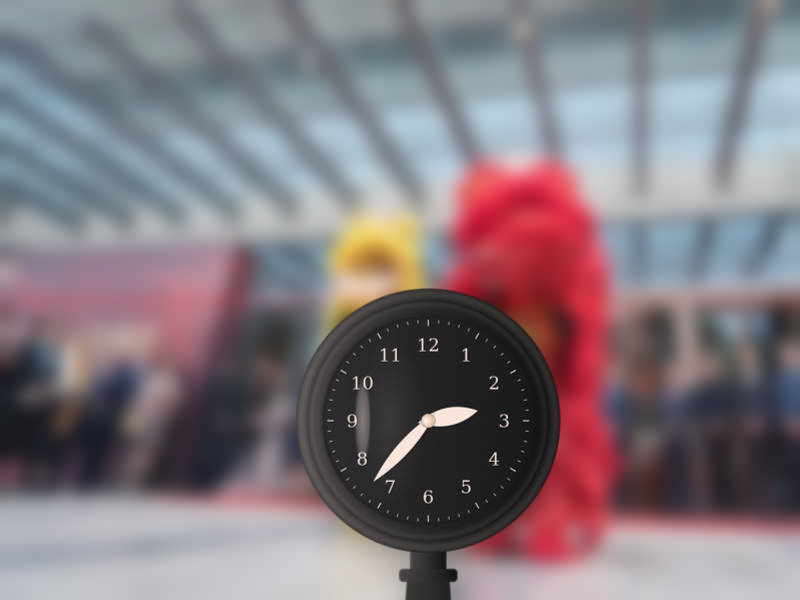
2:37
